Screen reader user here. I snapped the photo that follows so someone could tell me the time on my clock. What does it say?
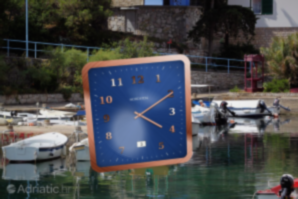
4:10
